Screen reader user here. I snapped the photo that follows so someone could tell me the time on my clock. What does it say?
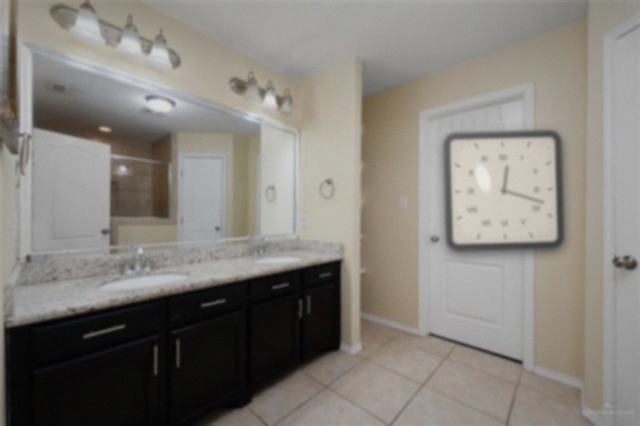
12:18
